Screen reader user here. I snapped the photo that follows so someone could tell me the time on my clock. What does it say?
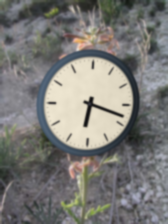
6:18
